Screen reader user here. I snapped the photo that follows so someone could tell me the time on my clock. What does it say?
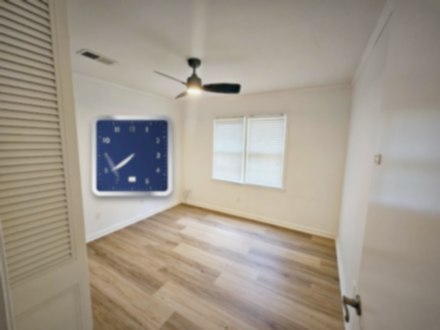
7:39
